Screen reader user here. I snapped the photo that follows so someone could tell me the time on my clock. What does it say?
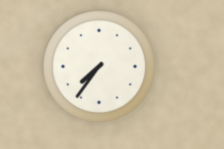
7:36
